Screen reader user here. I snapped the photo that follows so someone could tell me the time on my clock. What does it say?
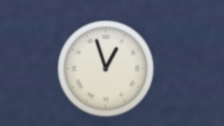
12:57
